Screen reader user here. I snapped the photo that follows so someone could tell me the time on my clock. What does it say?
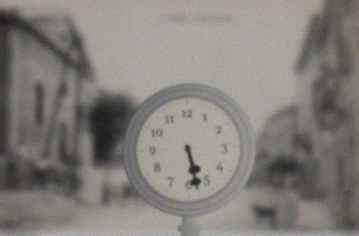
5:28
